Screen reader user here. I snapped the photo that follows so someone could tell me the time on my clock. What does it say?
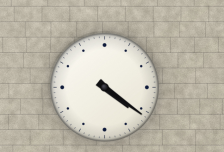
4:21
